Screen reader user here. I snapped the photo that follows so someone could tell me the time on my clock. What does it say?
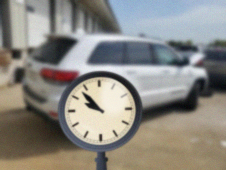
9:53
